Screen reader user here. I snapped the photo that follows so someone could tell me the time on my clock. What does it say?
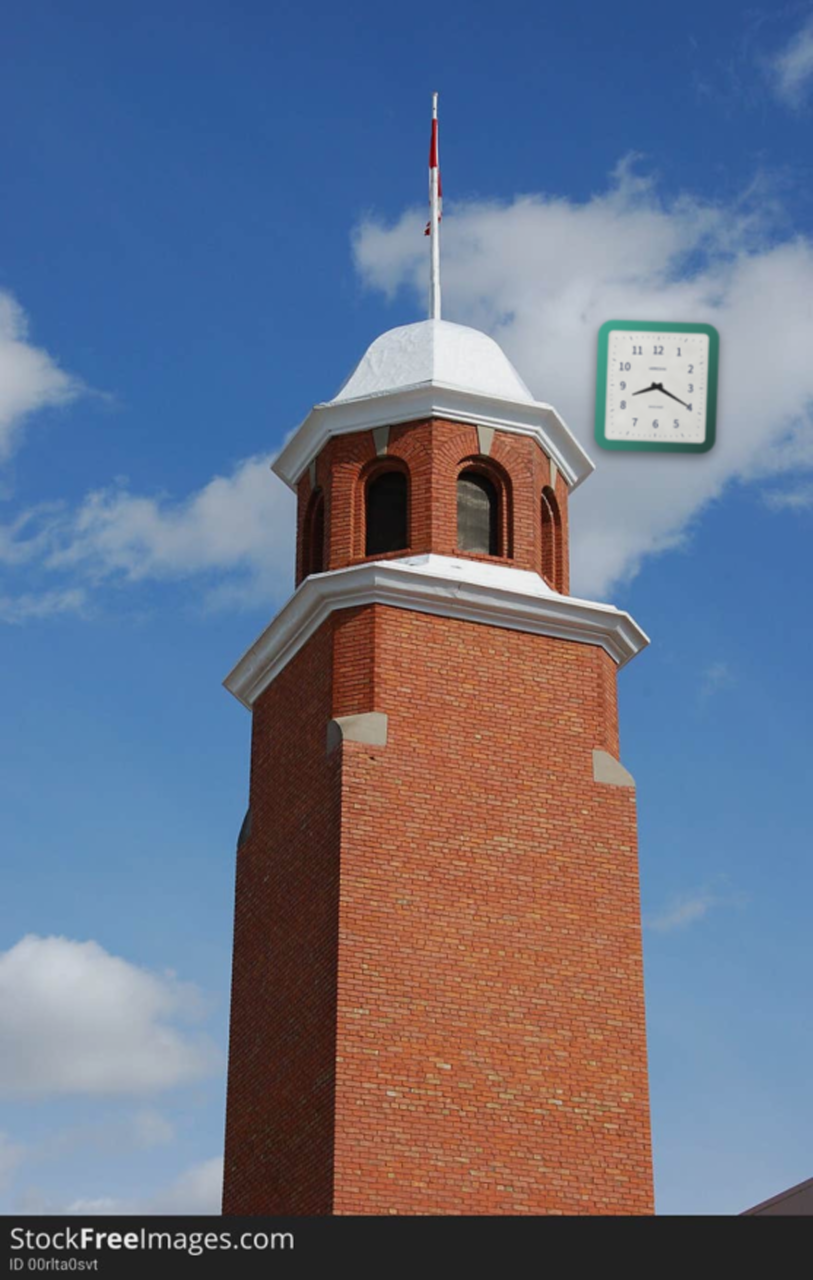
8:20
